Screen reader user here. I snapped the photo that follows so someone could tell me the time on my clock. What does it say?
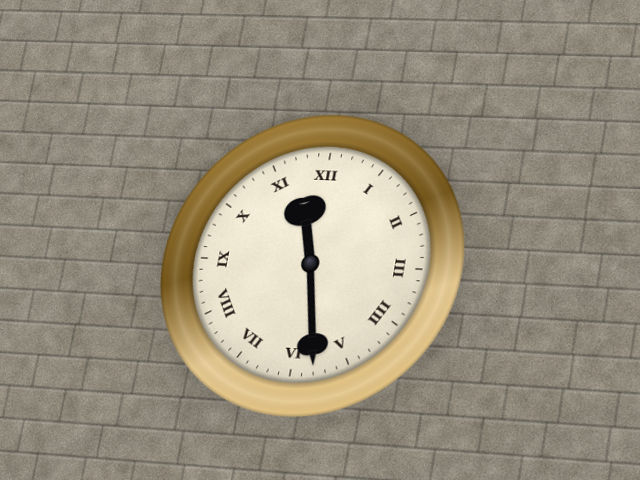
11:28
